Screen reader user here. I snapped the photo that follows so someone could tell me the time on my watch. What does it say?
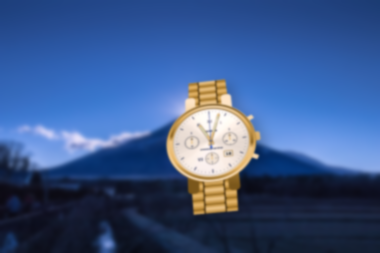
11:03
